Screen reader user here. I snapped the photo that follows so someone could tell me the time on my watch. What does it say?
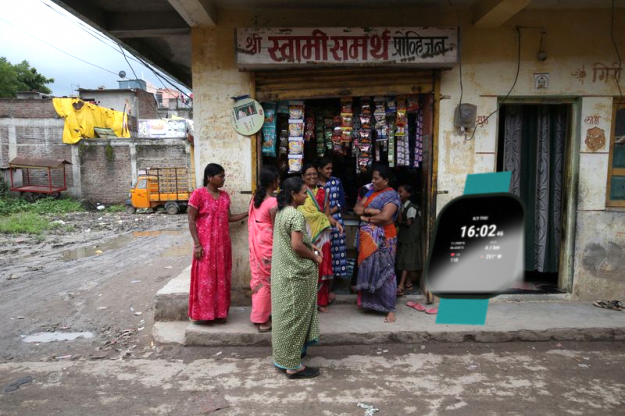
16:02
